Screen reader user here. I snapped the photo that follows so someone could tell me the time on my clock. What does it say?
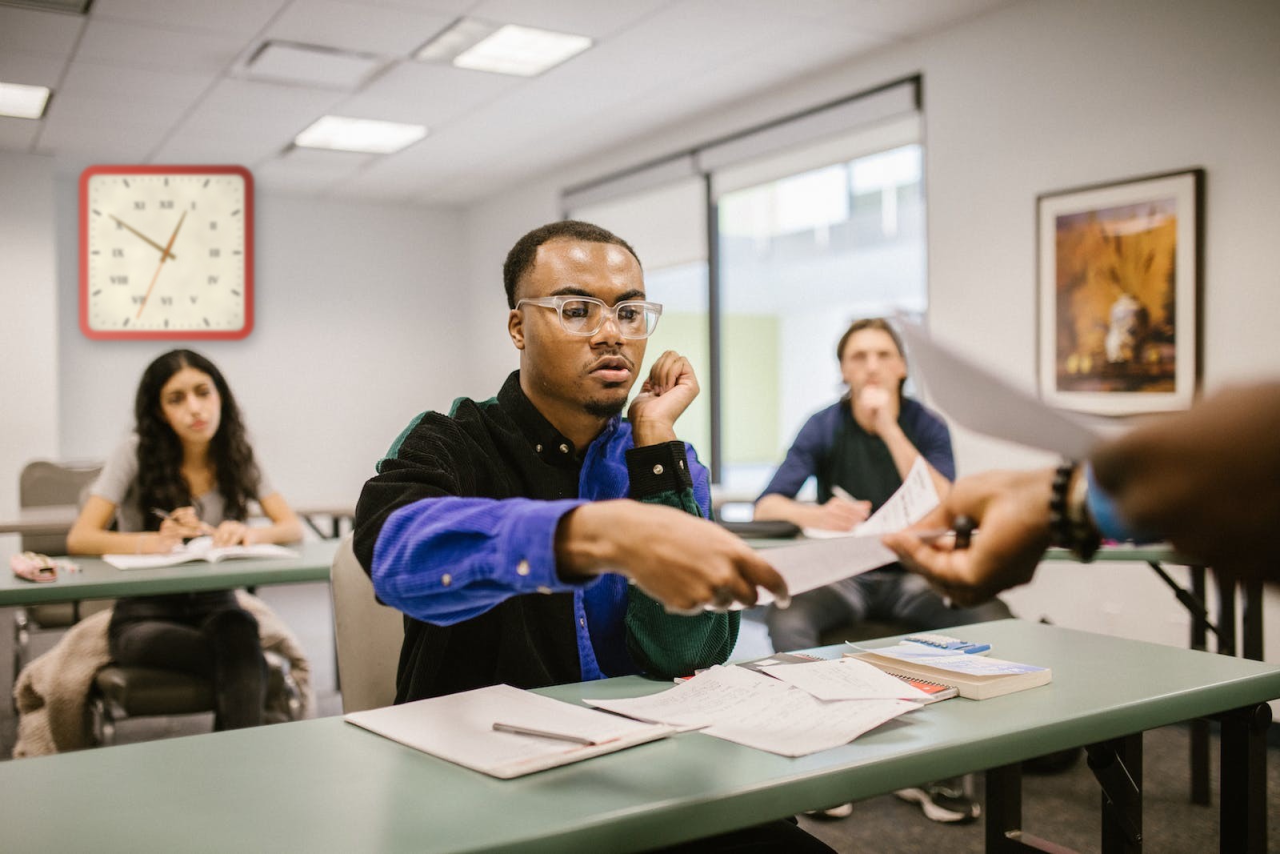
12:50:34
